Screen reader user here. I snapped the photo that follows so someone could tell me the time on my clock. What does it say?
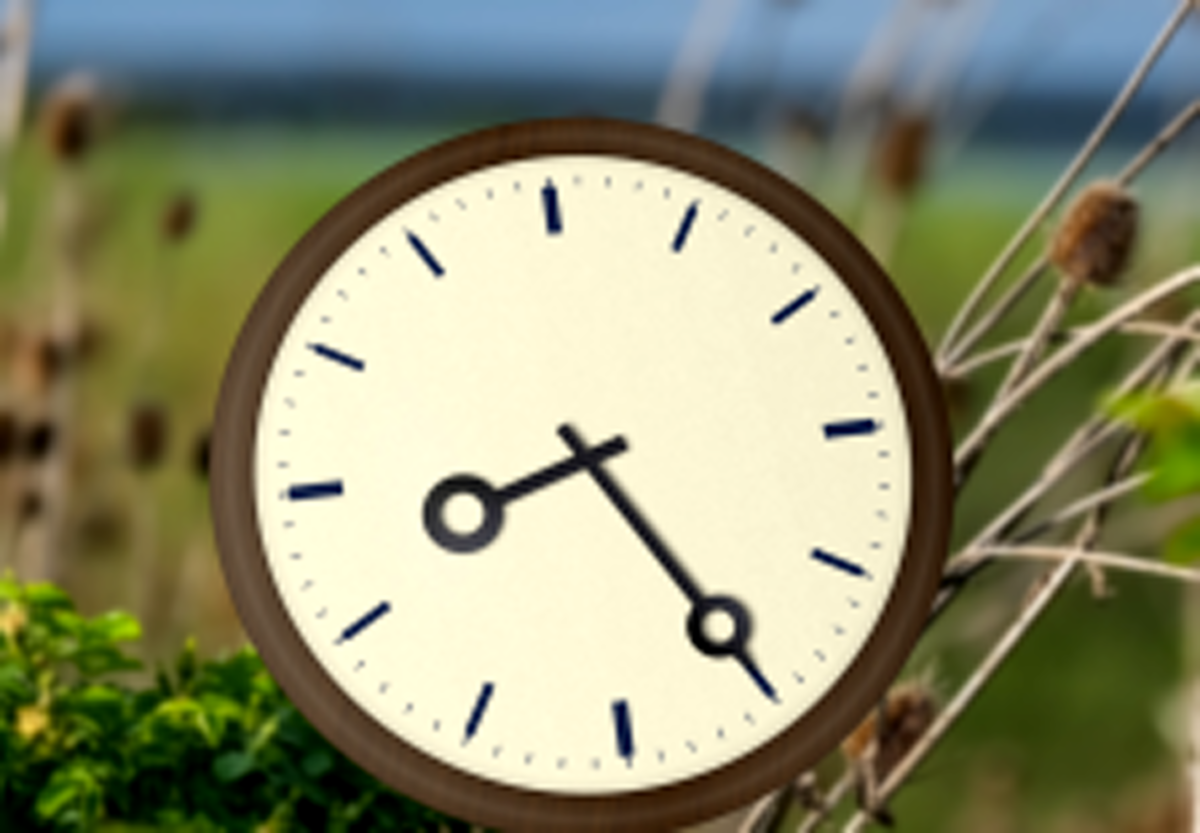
8:25
